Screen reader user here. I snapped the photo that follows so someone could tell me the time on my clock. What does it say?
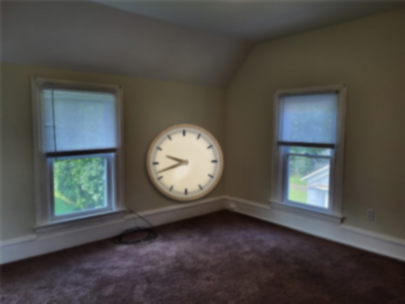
9:42
